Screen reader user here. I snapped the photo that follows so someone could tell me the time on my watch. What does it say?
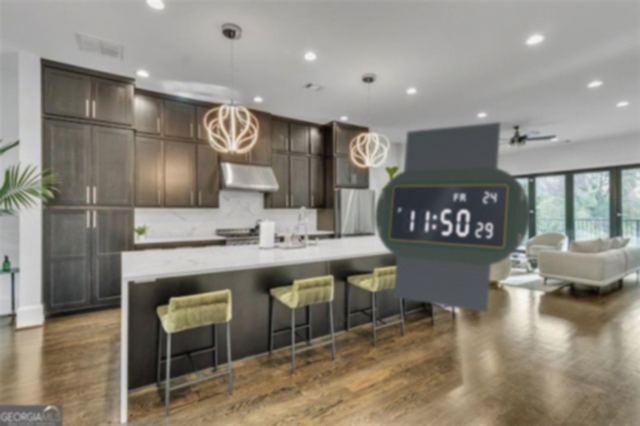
11:50:29
